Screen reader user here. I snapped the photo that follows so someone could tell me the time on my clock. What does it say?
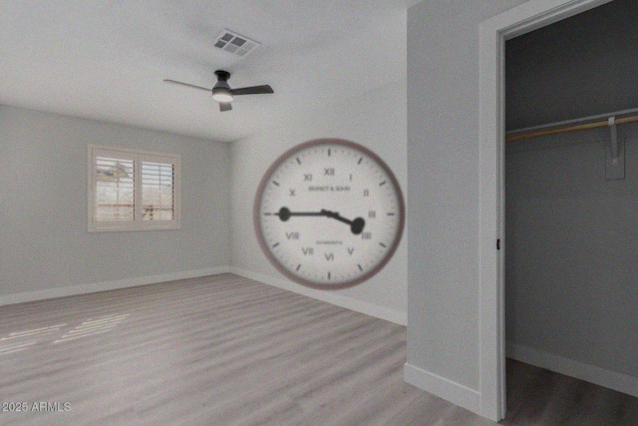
3:45
